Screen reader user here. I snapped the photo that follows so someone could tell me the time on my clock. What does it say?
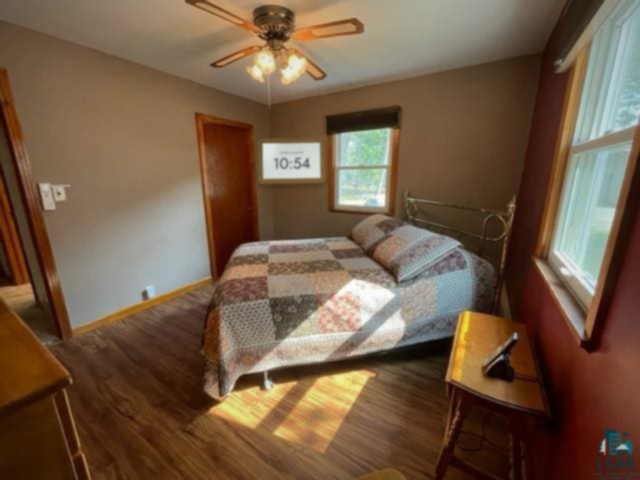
10:54
